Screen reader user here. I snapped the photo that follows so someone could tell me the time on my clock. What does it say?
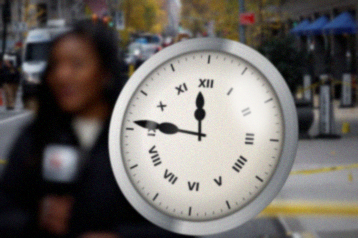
11:46
